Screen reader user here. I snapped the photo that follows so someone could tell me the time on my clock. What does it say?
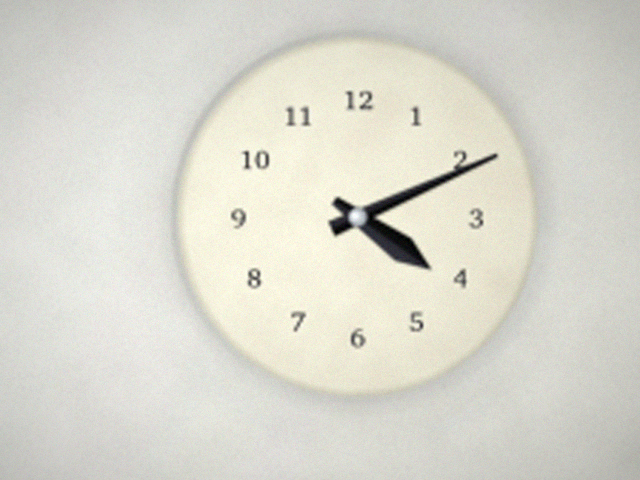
4:11
